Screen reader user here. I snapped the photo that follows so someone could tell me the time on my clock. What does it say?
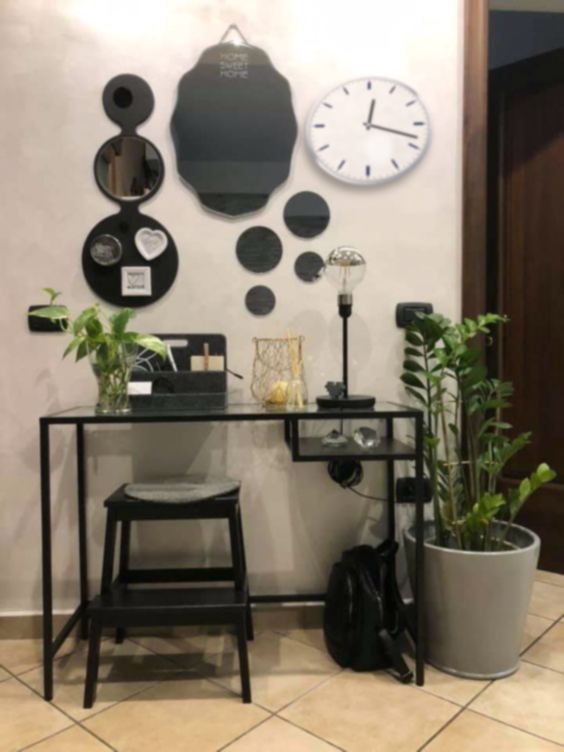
12:18
